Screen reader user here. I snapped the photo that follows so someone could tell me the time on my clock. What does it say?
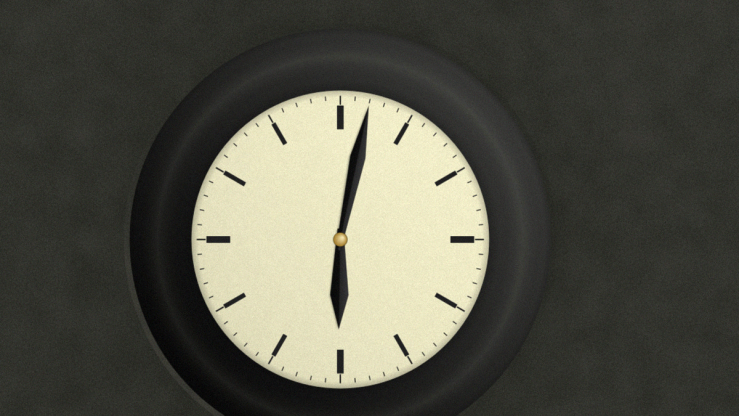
6:02
